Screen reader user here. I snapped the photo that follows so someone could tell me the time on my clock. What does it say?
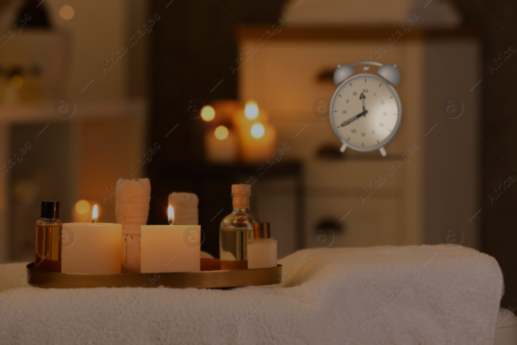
11:40
